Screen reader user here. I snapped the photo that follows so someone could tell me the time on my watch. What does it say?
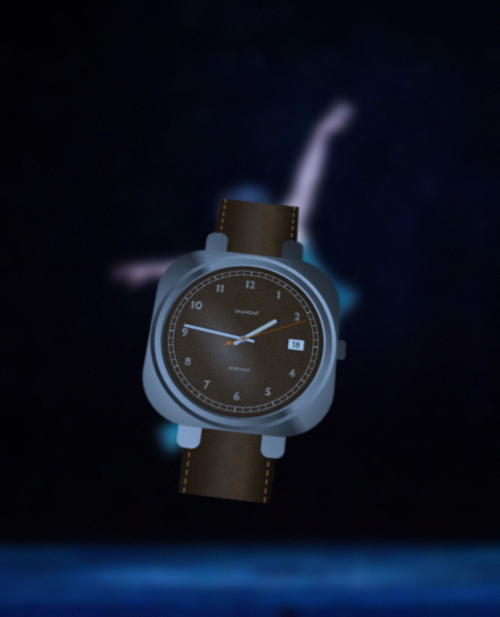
1:46:11
